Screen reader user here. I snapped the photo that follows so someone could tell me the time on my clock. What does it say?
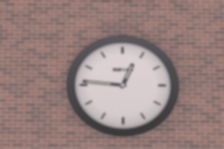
12:46
